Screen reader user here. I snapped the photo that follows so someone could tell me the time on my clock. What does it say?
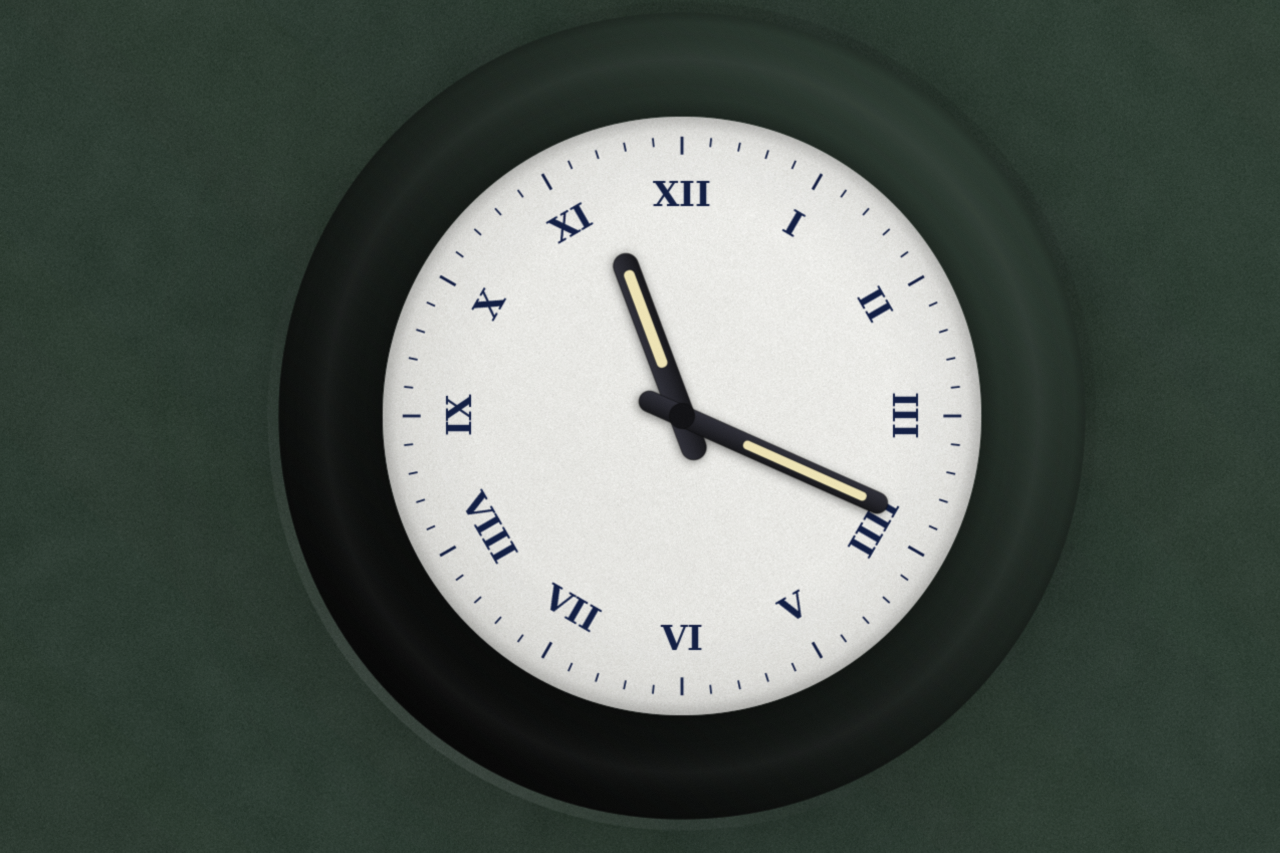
11:19
